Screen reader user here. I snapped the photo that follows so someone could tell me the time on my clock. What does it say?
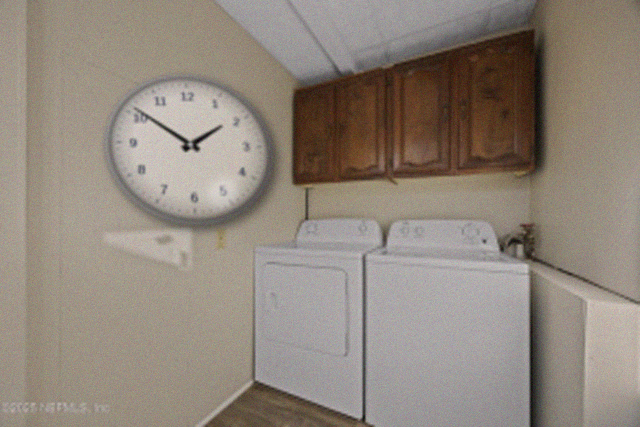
1:51
